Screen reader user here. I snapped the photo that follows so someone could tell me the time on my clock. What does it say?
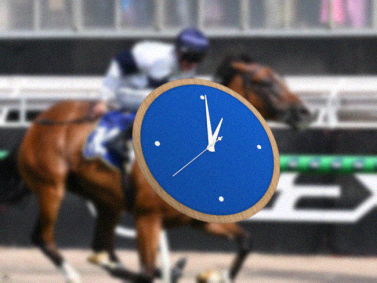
1:00:39
